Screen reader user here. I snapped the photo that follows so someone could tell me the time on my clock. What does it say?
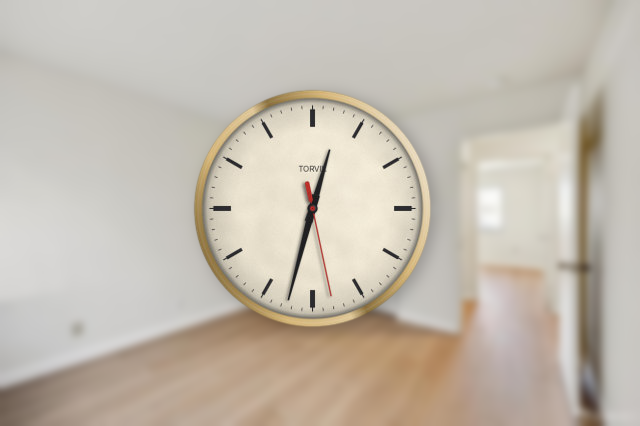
12:32:28
